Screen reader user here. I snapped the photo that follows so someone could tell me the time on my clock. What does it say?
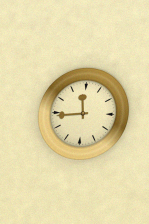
11:44
